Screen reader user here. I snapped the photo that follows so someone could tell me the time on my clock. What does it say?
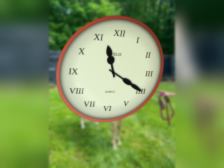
11:20
